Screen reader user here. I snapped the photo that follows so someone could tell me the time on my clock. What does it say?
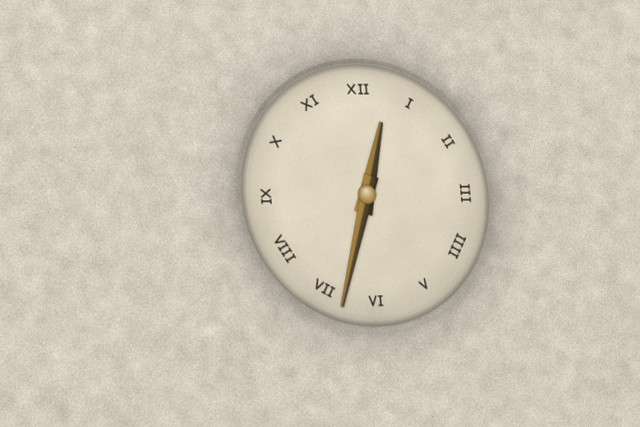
12:33
